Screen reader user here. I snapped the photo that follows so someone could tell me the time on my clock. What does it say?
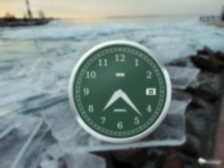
7:23
